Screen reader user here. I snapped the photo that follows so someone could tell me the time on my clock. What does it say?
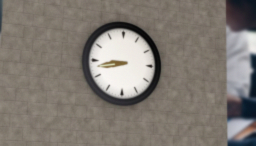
8:43
